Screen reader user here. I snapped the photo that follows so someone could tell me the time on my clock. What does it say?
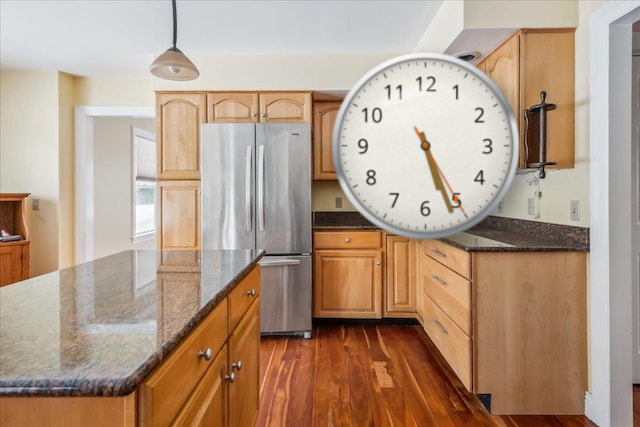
5:26:25
